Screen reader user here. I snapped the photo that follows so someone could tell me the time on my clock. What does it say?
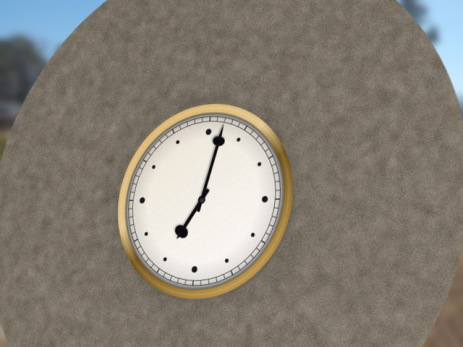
7:02
